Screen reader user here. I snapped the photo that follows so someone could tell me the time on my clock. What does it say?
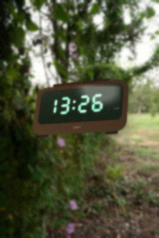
13:26
